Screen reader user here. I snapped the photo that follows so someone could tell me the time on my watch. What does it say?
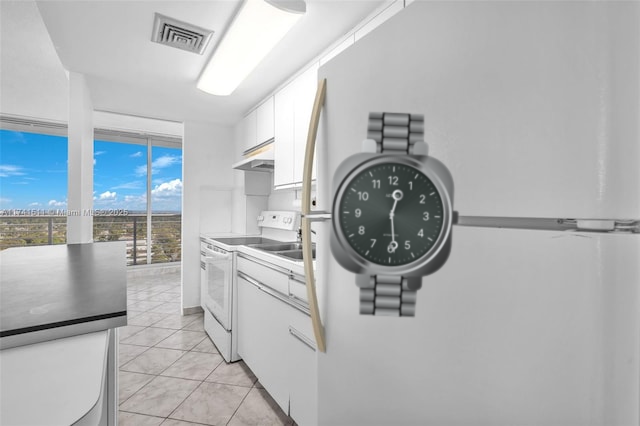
12:29
